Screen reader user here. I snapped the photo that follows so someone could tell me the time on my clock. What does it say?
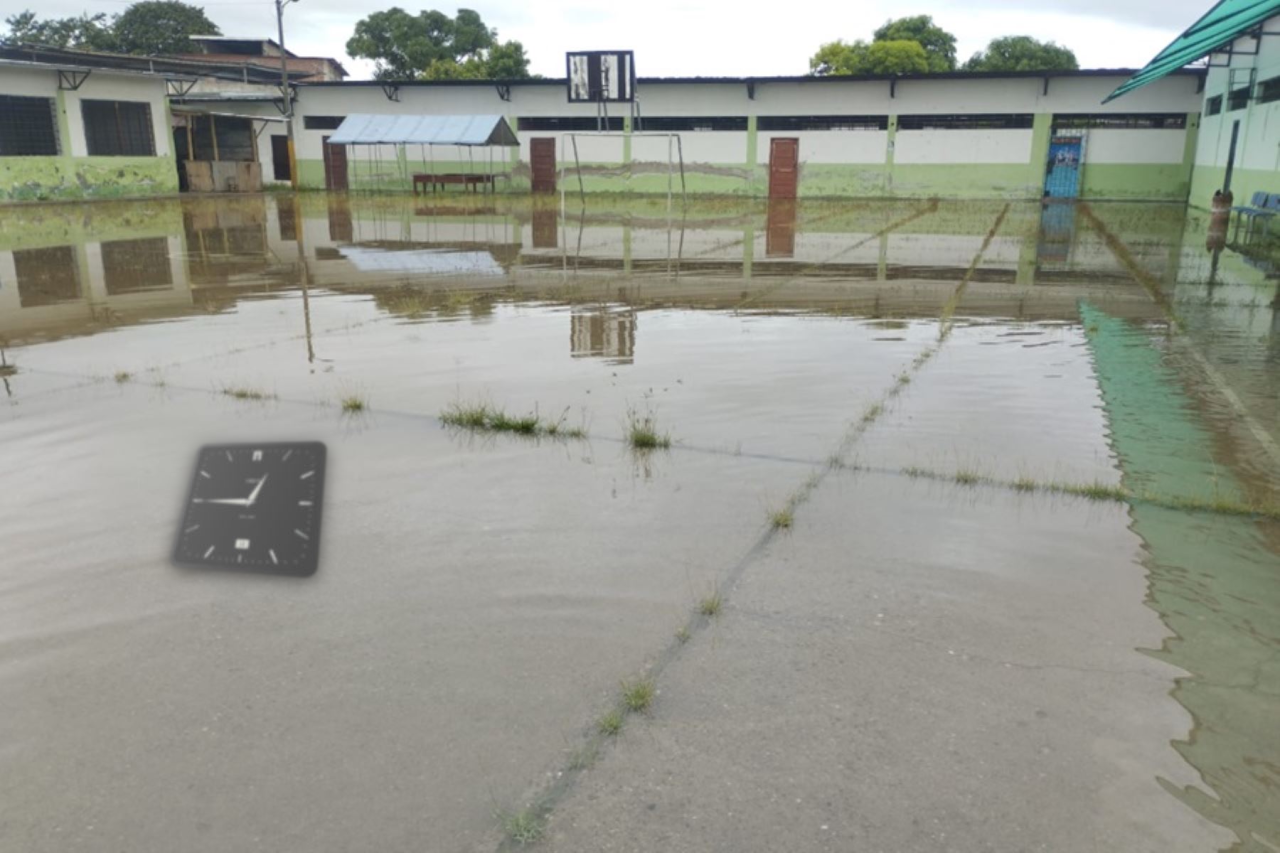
12:45
